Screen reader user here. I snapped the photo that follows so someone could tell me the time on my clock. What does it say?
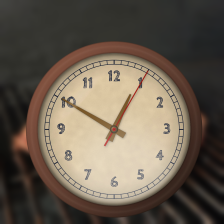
12:50:05
